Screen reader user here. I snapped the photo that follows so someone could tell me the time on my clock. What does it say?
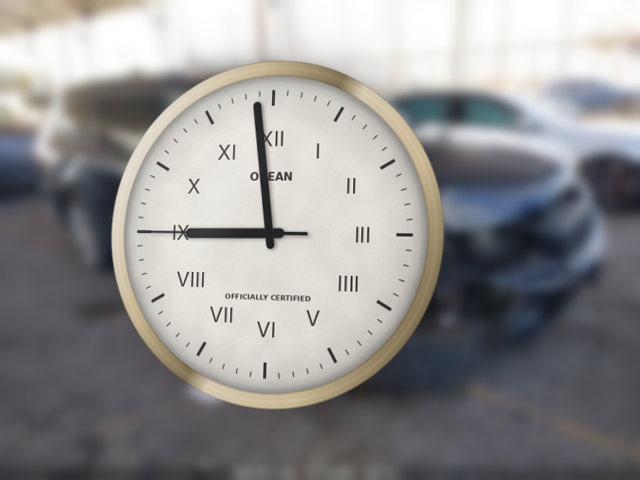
8:58:45
